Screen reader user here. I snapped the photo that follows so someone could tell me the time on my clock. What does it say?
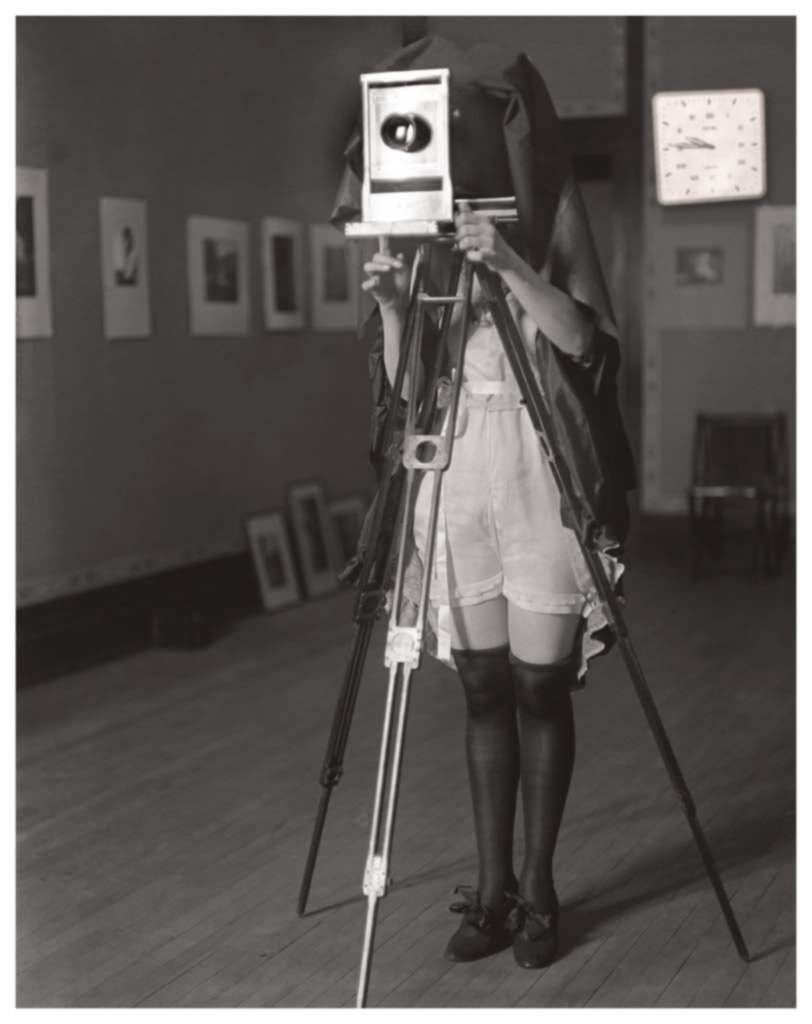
9:46
